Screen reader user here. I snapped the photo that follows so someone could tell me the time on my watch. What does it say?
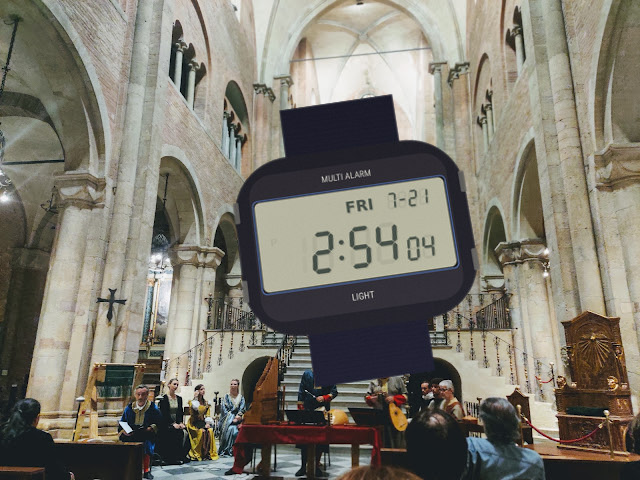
2:54:04
